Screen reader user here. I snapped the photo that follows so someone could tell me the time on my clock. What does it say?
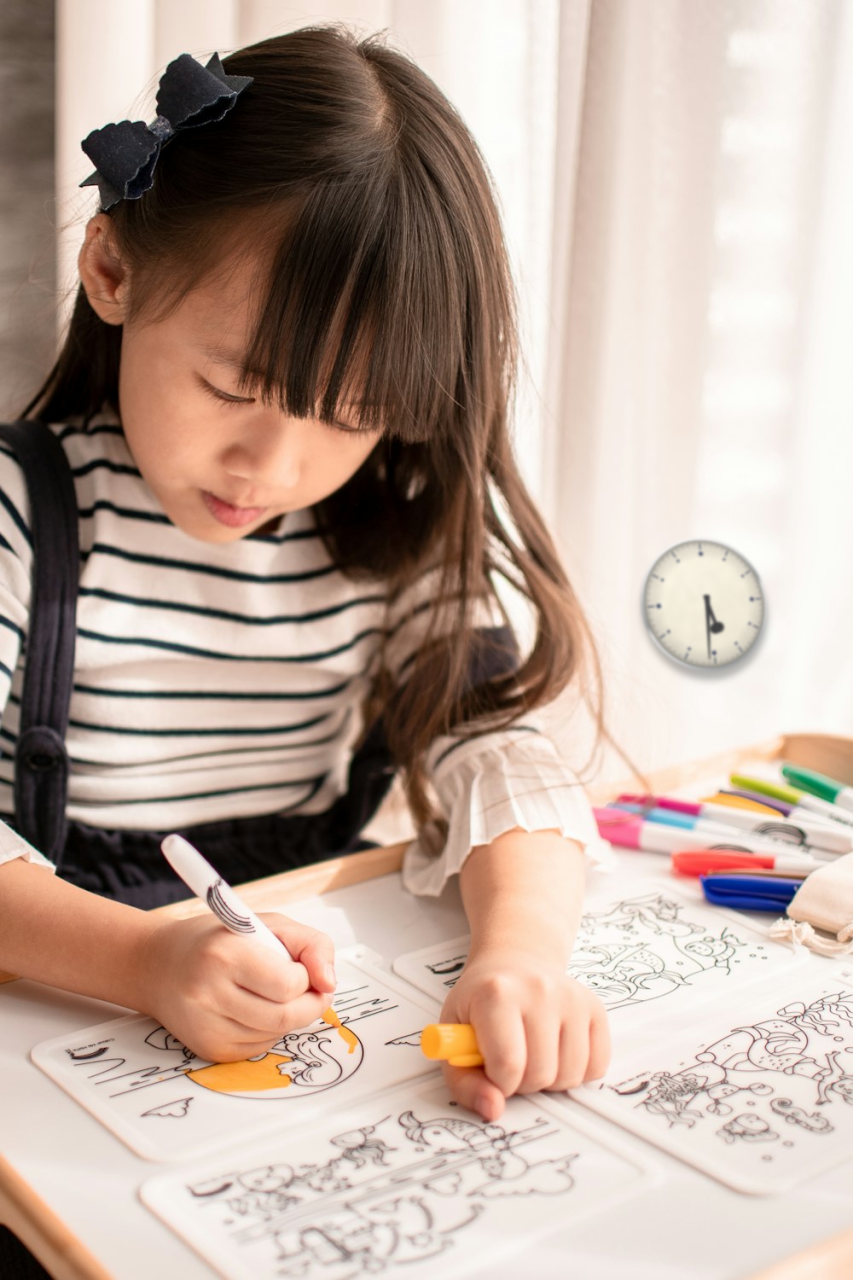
5:31
